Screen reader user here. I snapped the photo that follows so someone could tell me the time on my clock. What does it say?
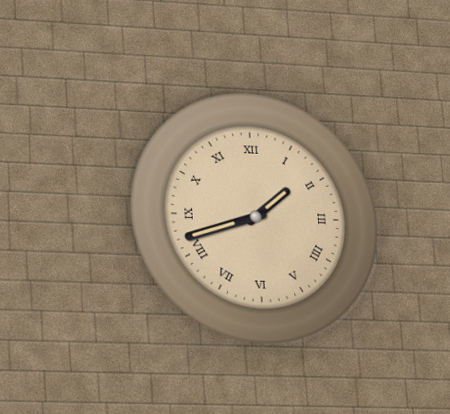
1:42
